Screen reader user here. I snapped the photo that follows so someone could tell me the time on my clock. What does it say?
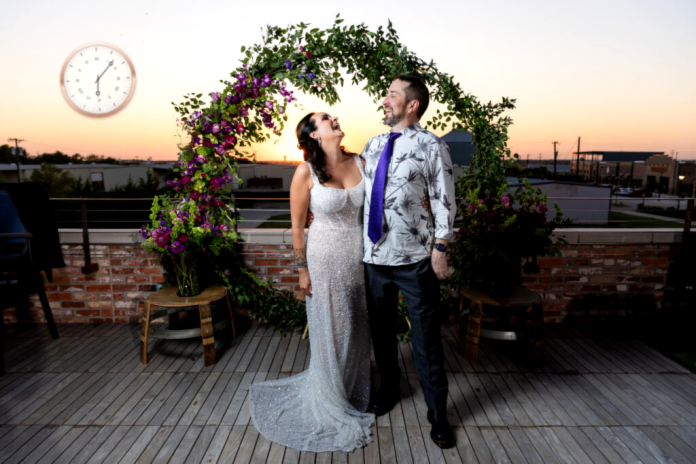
6:07
